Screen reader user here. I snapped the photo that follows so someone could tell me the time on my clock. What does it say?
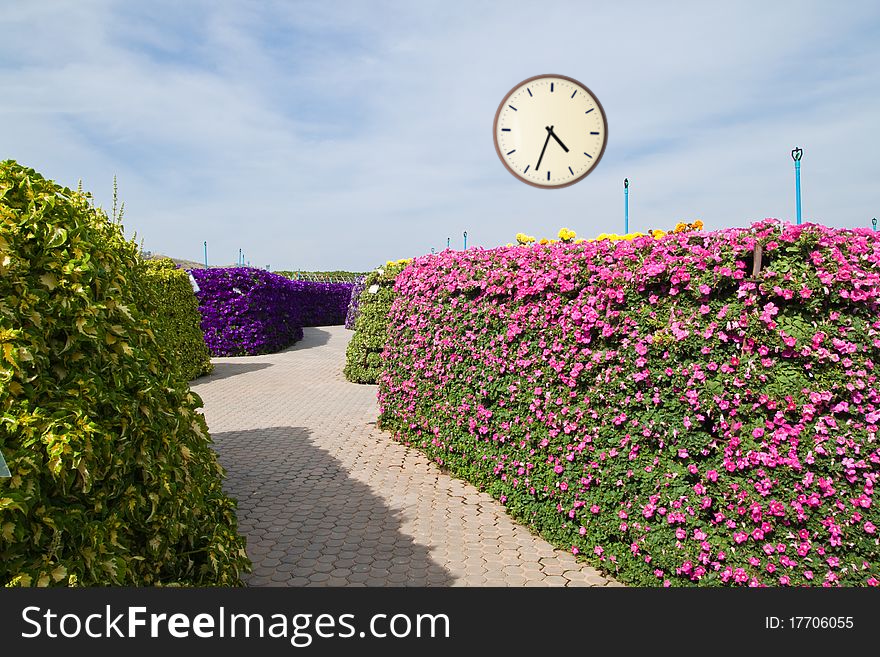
4:33
